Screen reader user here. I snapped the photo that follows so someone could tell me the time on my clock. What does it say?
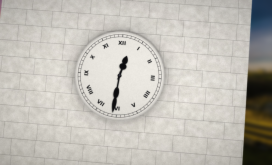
12:31
